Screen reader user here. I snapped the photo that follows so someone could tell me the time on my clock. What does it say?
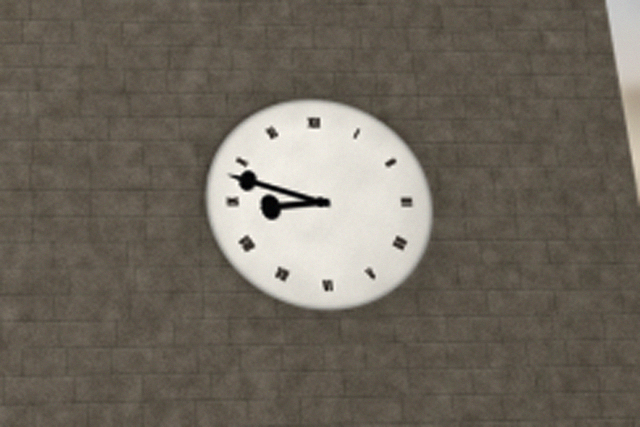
8:48
